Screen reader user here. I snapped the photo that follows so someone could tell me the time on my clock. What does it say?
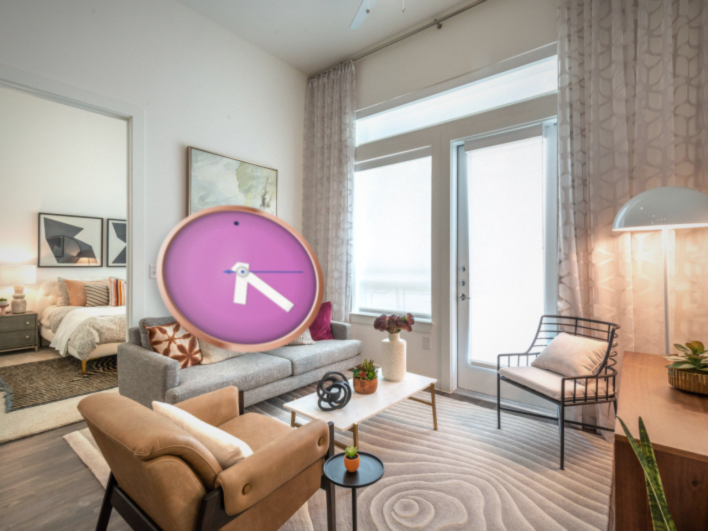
6:22:15
